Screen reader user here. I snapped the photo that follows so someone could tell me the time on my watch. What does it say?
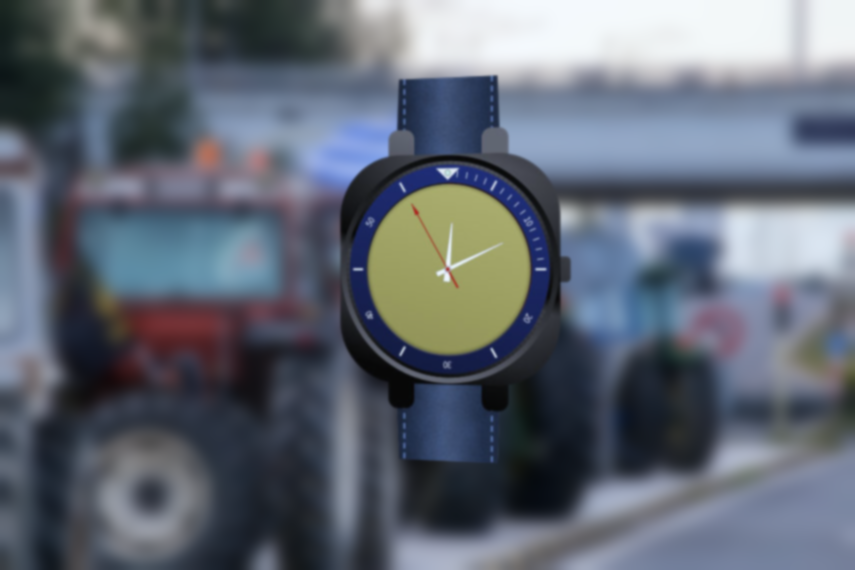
12:10:55
